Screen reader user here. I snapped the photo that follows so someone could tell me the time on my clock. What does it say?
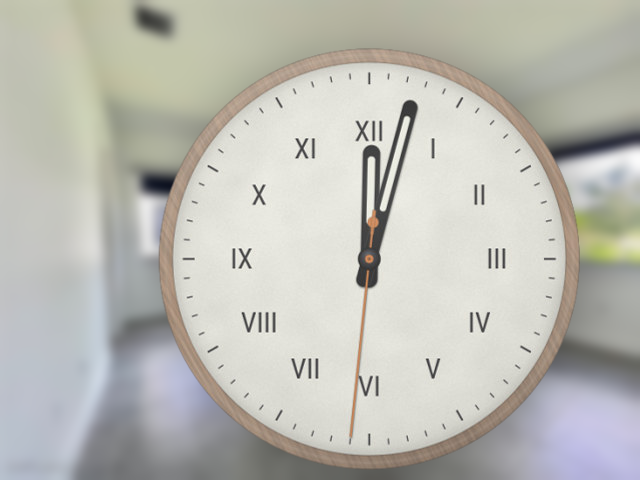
12:02:31
